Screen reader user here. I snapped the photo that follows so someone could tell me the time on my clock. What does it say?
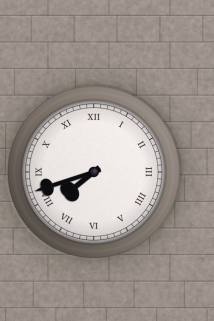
7:42
